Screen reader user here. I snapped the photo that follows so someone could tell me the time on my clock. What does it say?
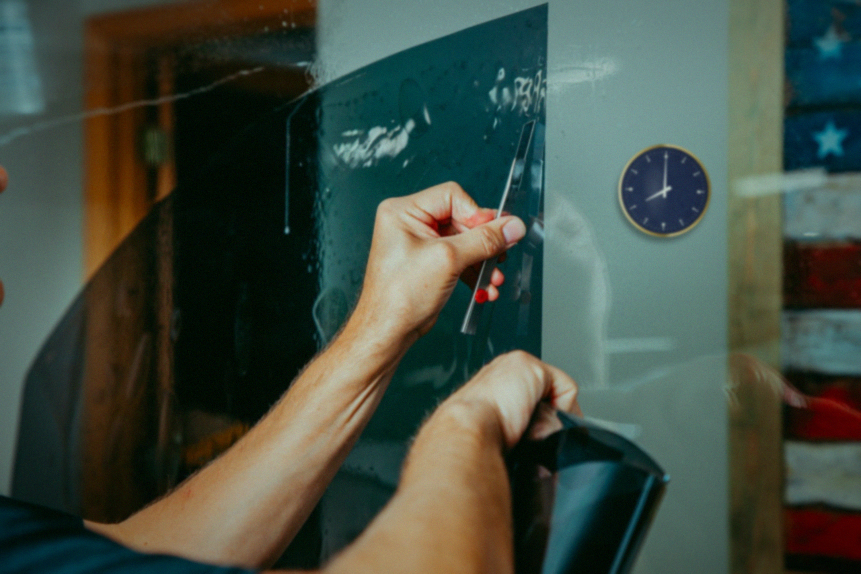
8:00
